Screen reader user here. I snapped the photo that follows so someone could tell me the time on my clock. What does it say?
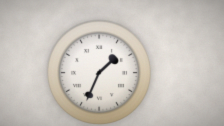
1:34
